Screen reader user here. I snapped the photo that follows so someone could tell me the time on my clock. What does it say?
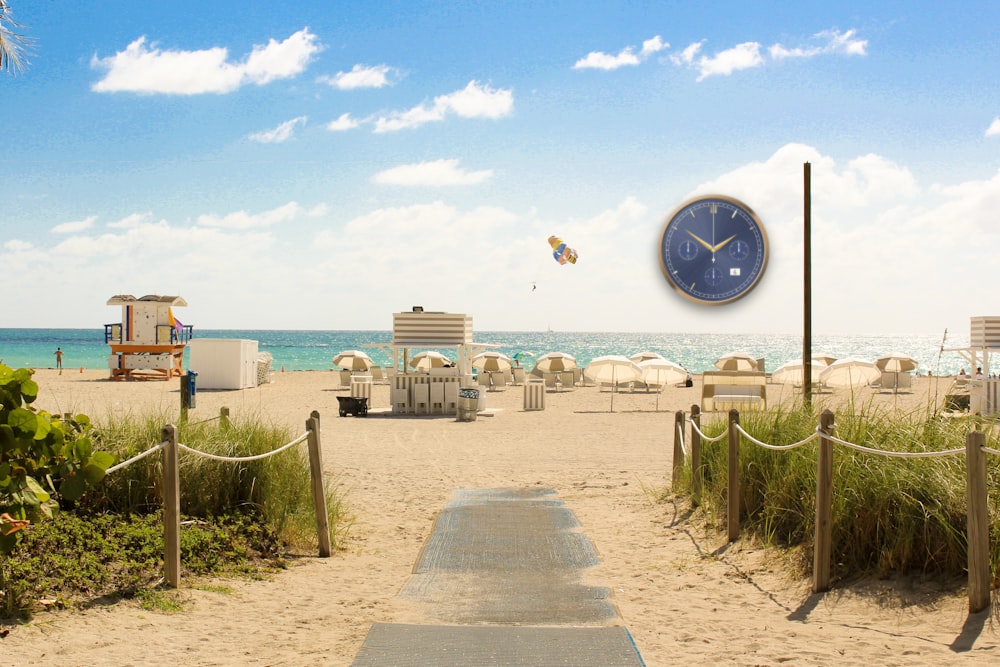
1:51
